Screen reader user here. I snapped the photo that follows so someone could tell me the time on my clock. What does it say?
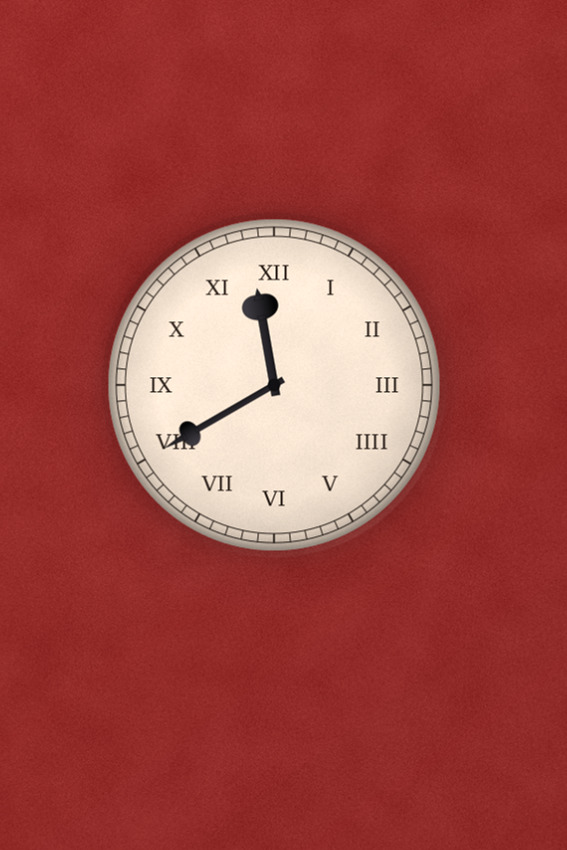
11:40
